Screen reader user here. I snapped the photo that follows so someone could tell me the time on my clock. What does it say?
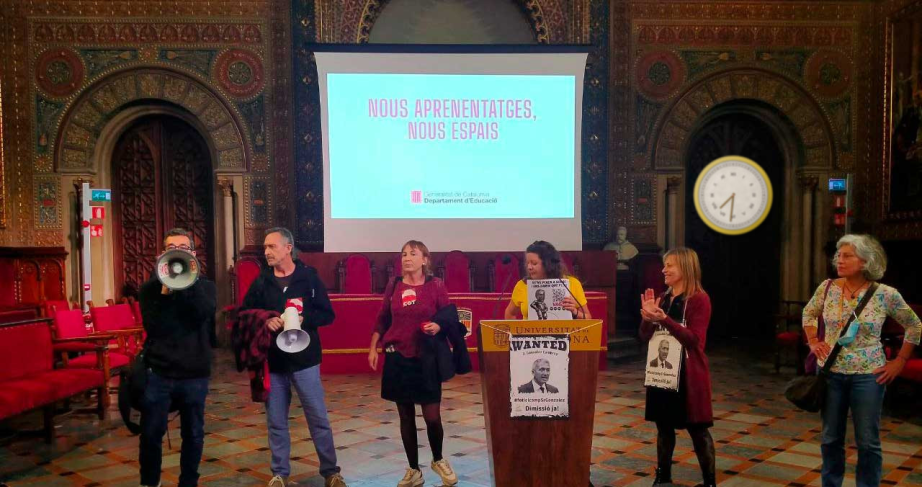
7:31
